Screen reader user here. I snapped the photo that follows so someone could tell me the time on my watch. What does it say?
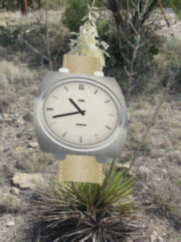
10:42
